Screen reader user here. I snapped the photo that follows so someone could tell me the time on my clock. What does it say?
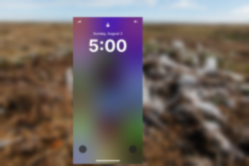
5:00
